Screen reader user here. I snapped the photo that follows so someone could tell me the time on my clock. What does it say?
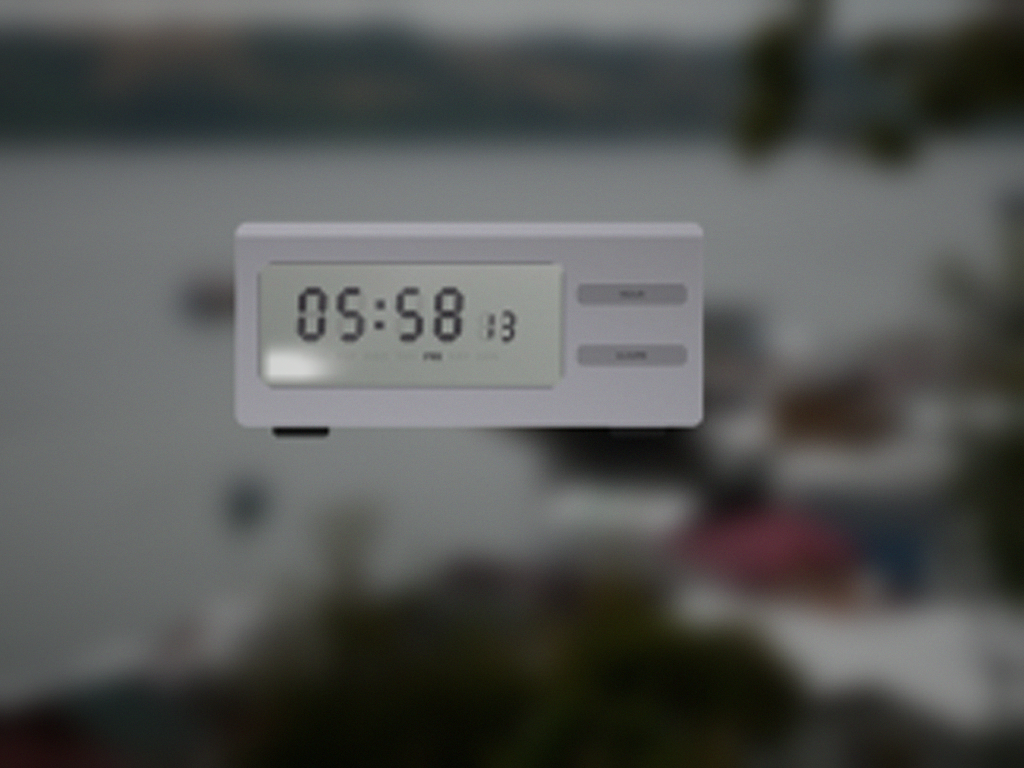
5:58:13
